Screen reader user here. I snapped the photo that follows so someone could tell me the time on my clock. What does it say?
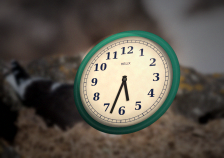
5:33
